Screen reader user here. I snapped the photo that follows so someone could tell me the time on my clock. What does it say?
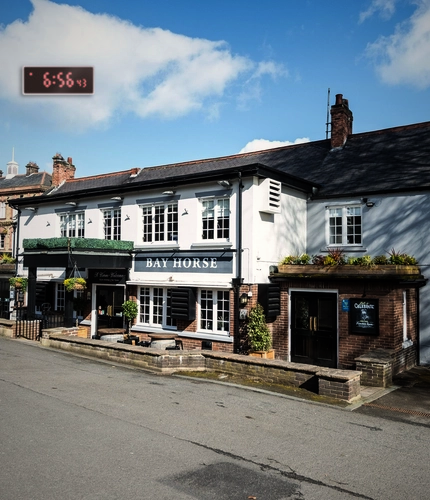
6:56
